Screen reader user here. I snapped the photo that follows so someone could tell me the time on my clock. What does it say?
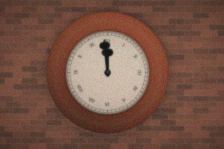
11:59
